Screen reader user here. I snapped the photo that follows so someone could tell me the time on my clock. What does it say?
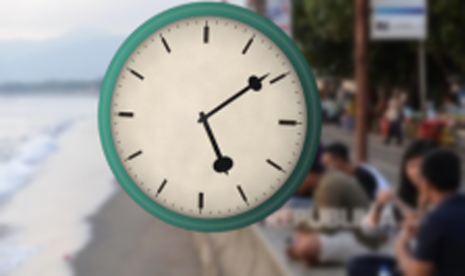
5:09
